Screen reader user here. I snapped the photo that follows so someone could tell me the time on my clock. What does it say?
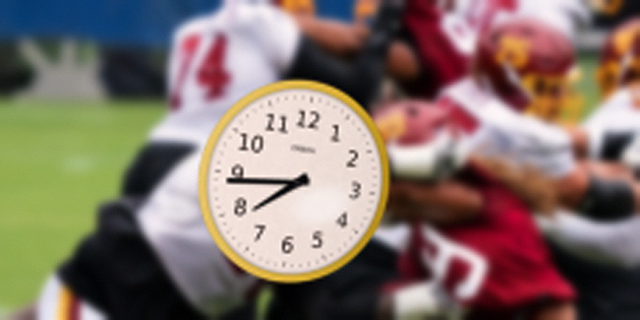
7:44
